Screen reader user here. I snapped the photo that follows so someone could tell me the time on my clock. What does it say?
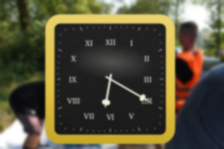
6:20
